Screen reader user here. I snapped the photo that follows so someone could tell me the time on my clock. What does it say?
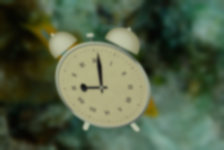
9:01
